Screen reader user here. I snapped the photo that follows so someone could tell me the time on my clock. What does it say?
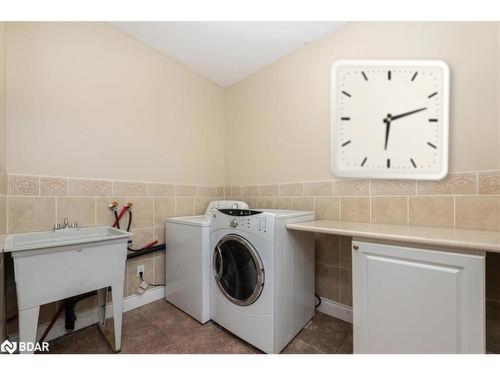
6:12
